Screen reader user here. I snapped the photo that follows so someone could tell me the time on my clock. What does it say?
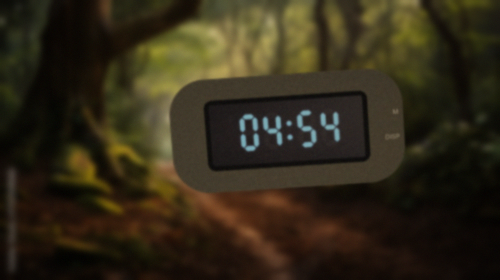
4:54
